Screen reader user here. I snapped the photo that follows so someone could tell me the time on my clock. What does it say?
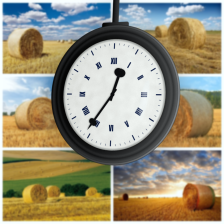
12:36
